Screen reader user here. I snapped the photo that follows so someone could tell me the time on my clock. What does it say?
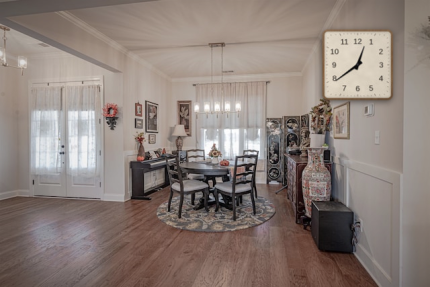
12:39
